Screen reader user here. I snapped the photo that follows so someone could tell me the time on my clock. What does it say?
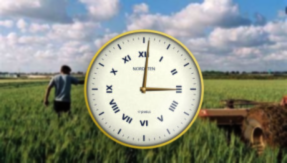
3:01
